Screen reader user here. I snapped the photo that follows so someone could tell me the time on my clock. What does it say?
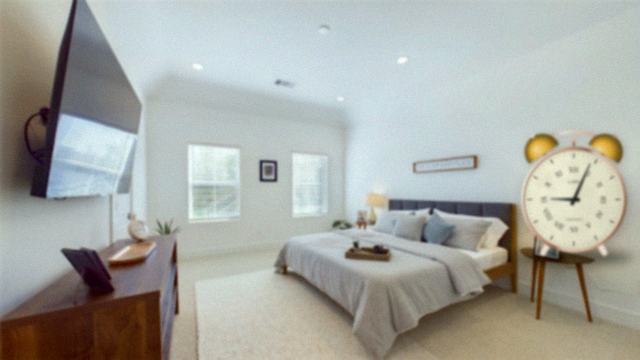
9:04
